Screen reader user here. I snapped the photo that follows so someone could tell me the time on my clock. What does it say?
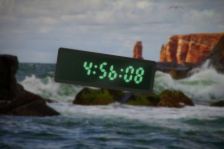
4:56:08
